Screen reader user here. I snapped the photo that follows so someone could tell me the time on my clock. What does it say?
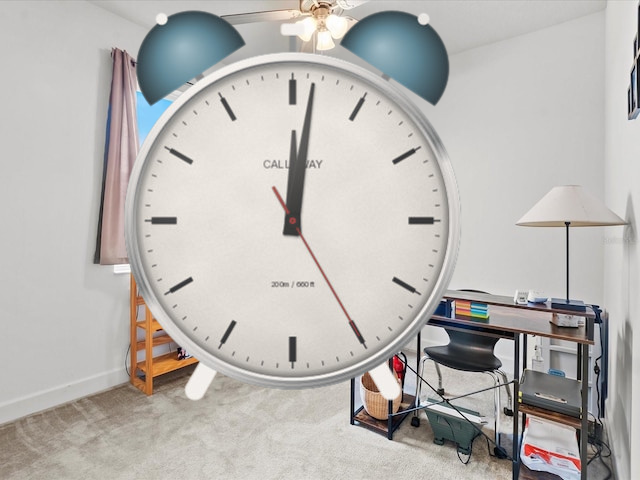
12:01:25
